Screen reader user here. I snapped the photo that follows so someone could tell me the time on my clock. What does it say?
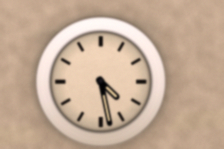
4:28
